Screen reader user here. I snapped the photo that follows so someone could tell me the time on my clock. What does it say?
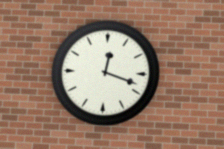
12:18
